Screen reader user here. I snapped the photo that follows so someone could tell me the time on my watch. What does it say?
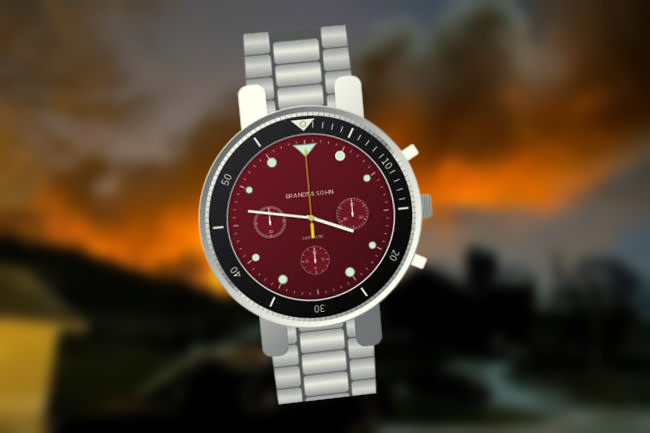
3:47
